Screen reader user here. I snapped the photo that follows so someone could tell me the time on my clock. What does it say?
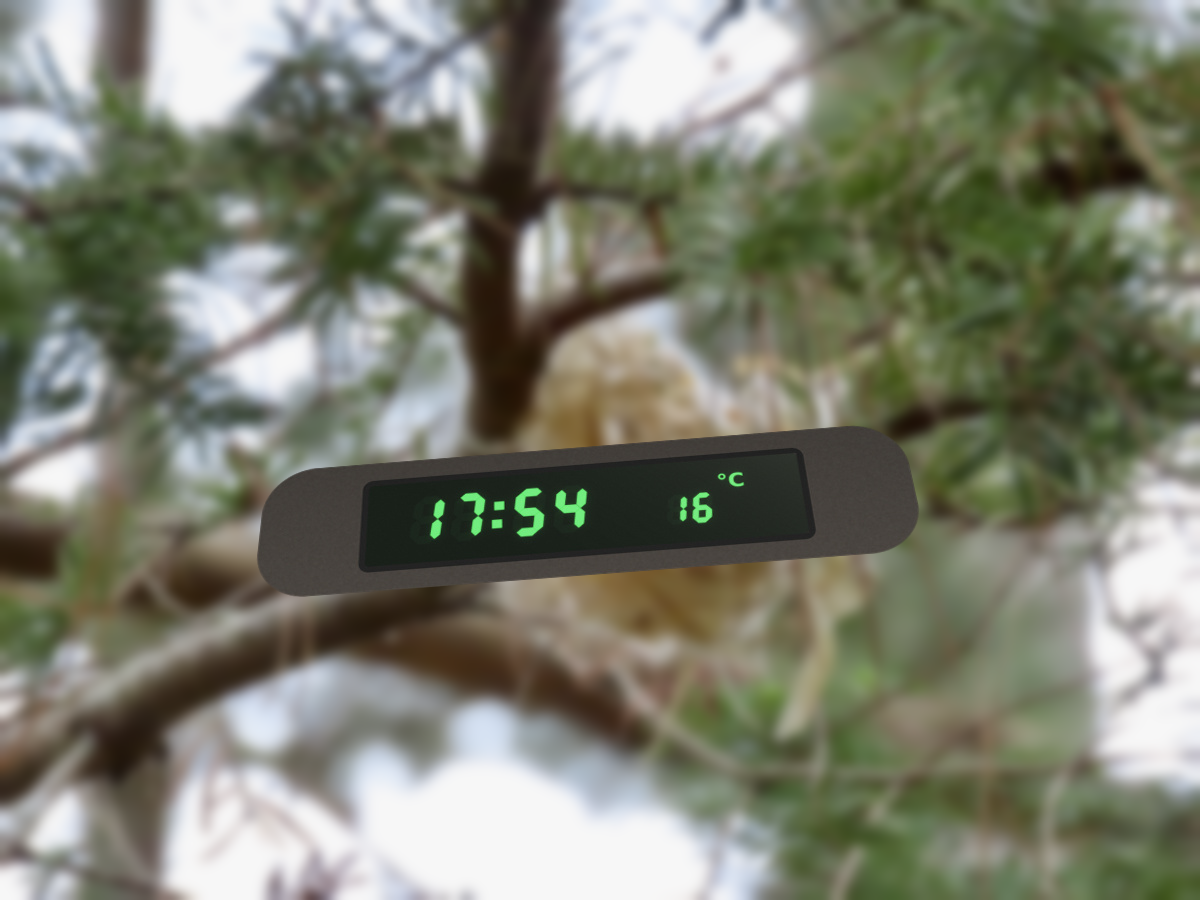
17:54
